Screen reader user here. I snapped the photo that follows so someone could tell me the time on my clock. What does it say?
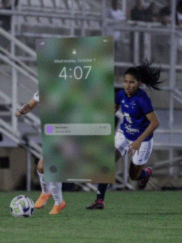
4:07
